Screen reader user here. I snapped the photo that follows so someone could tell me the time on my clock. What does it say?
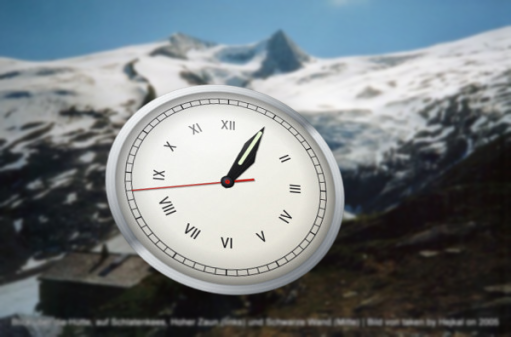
1:04:43
